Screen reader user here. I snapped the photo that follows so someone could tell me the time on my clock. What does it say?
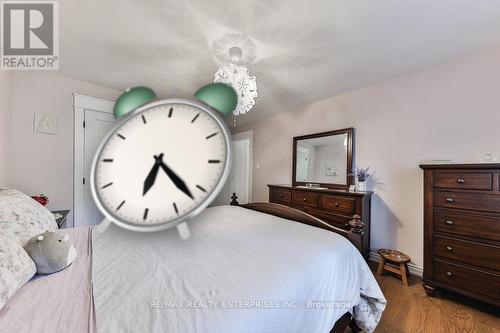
6:22
